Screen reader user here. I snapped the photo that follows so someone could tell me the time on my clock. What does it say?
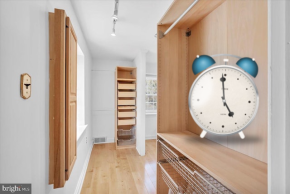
4:59
